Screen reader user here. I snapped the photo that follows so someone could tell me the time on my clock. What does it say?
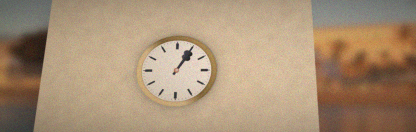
1:05
